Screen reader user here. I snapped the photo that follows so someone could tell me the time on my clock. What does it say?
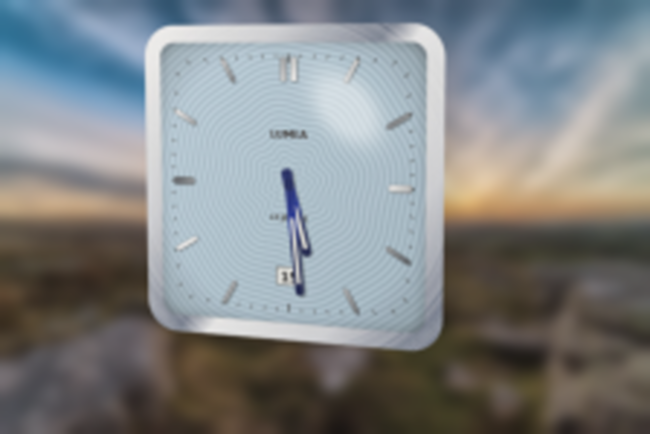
5:29
